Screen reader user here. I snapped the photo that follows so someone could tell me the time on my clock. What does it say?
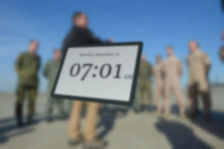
7:01
